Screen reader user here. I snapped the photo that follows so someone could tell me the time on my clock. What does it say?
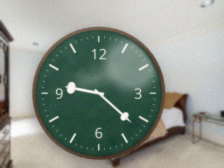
9:22
